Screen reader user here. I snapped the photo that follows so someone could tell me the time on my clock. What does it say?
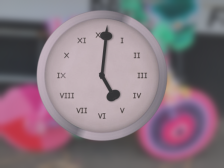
5:01
